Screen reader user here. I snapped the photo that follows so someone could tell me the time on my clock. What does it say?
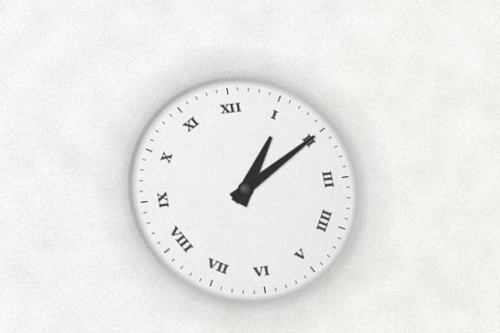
1:10
